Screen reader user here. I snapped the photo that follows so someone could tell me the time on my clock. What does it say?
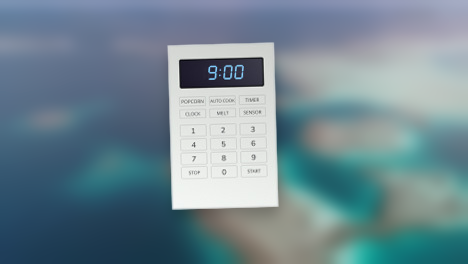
9:00
